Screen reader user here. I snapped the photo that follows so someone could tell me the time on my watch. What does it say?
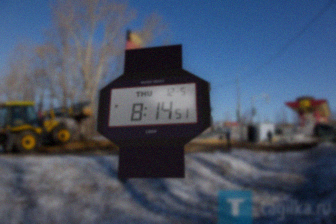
8:14
